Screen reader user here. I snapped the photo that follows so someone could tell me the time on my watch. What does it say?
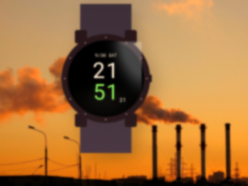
21:51
